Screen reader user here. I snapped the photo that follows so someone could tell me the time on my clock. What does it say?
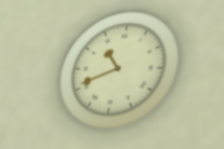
10:41
